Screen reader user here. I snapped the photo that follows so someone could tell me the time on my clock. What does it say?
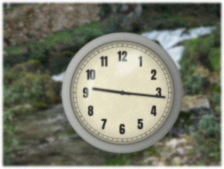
9:16
